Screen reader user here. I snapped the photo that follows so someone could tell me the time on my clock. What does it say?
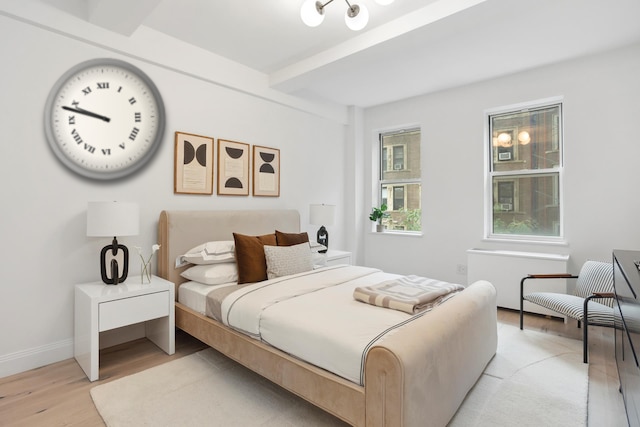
9:48
